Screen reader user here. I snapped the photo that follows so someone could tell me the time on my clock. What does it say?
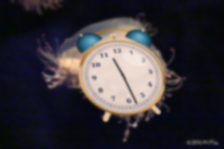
11:28
